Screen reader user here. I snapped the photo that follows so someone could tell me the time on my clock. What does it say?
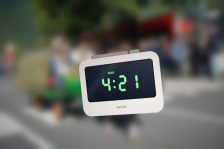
4:21
